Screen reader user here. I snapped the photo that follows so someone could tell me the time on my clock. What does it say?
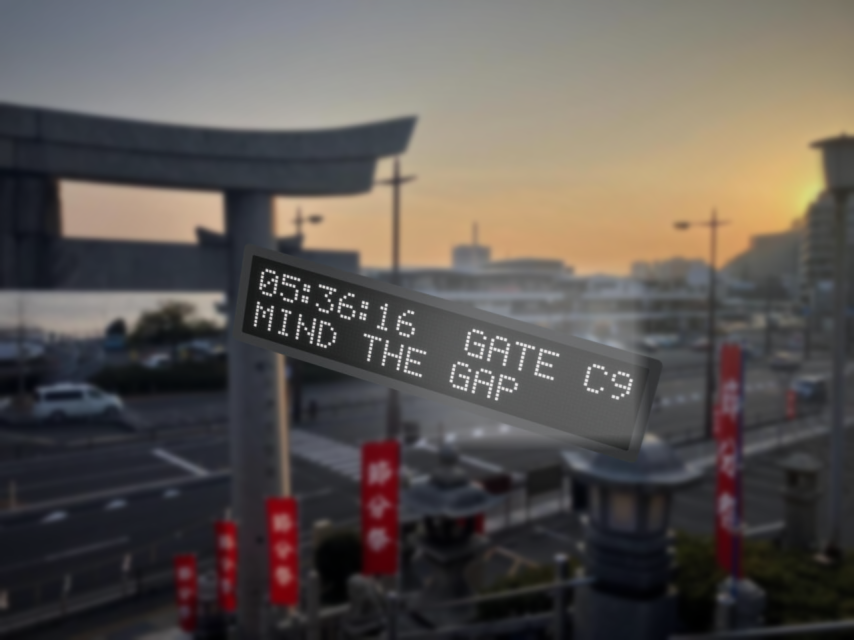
5:36:16
